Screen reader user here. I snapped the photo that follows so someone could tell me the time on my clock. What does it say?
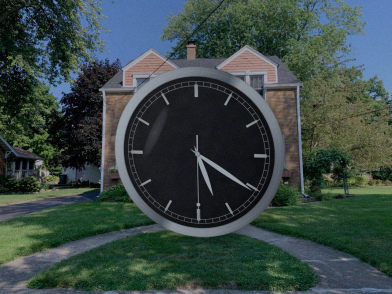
5:20:30
